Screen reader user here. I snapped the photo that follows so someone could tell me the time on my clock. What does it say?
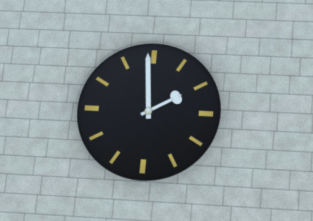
1:59
